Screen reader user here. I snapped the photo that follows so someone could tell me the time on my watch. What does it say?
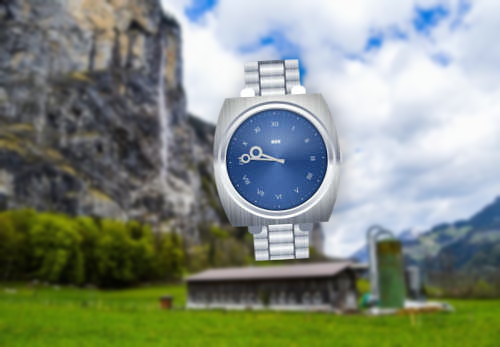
9:46
